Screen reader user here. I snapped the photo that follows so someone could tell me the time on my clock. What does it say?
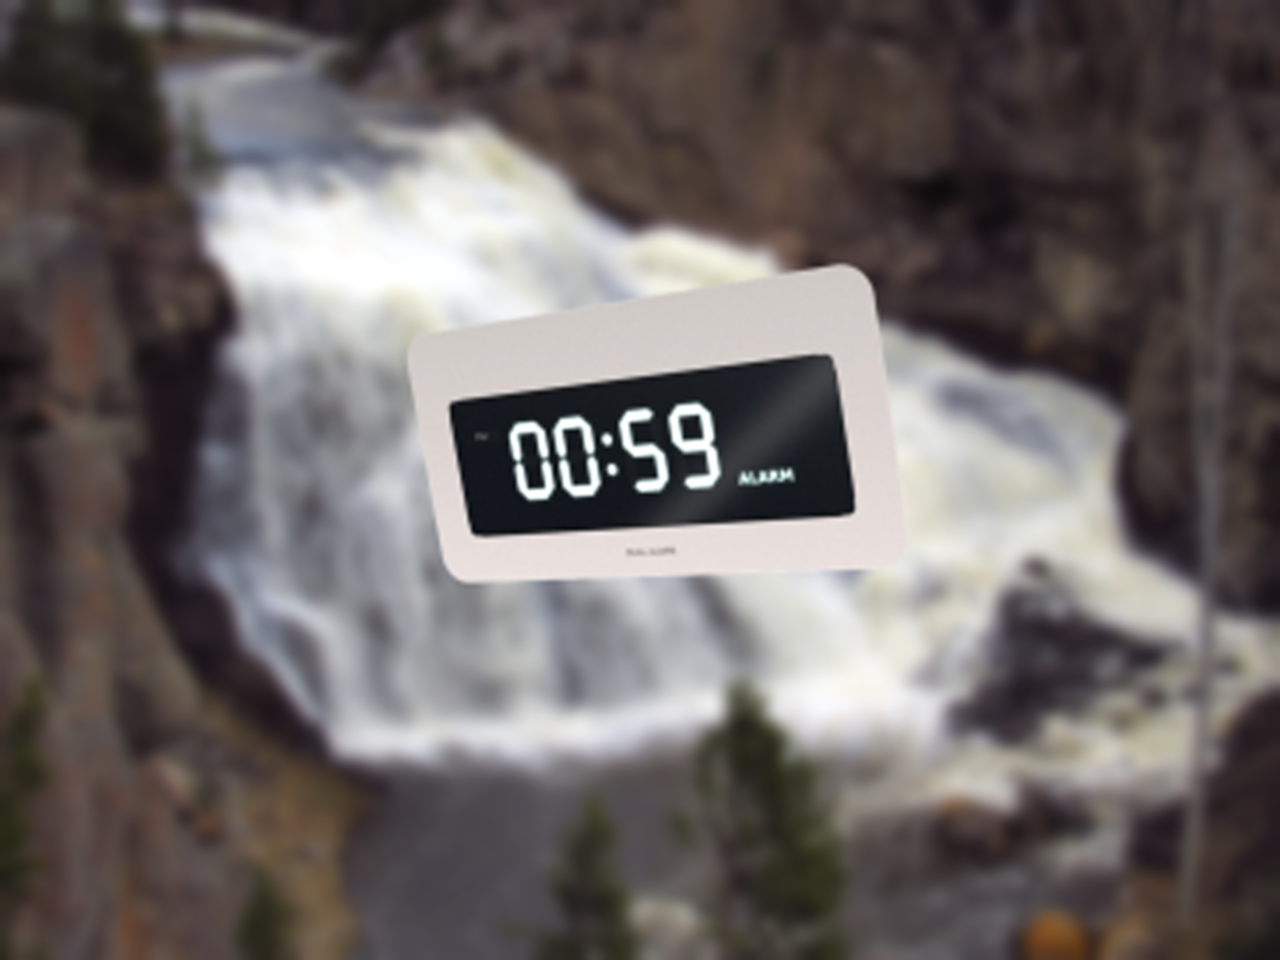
0:59
